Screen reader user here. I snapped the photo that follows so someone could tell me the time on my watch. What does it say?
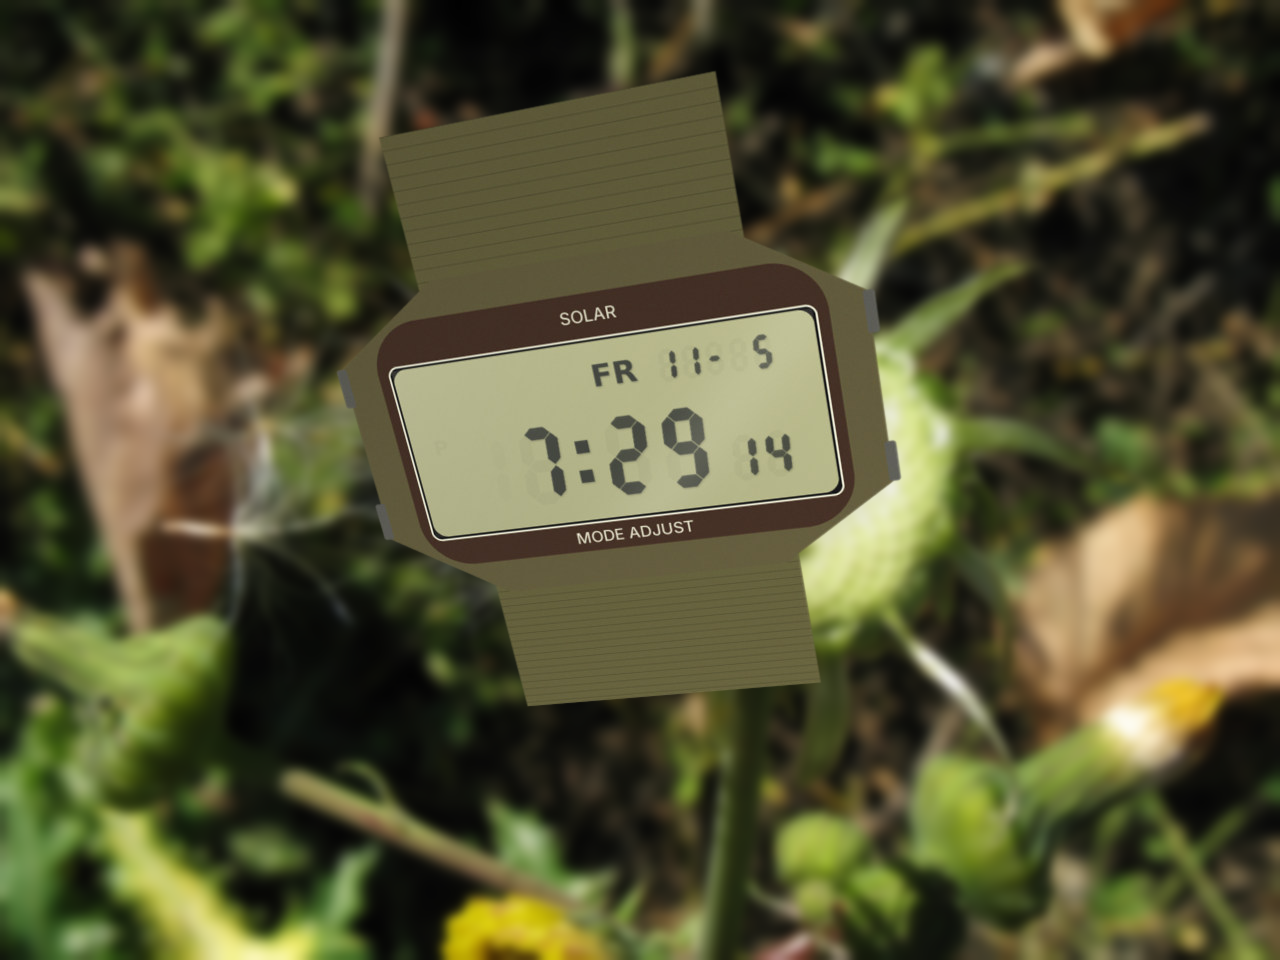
7:29:14
